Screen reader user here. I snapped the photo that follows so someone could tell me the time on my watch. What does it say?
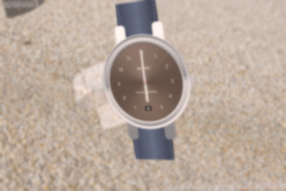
6:00
